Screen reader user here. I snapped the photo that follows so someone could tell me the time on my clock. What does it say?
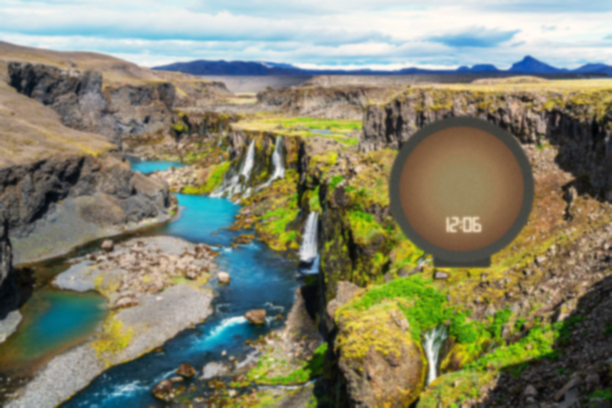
12:06
